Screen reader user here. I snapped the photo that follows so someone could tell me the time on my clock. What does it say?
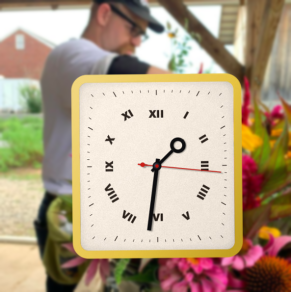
1:31:16
